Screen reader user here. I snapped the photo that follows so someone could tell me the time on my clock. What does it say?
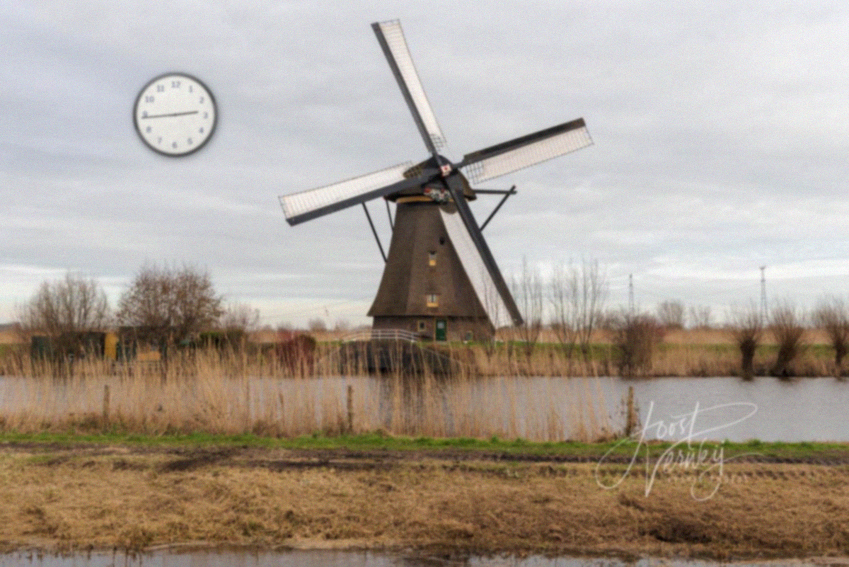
2:44
